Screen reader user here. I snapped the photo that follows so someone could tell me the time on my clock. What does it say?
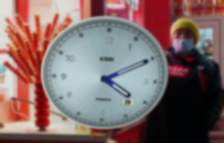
4:10
